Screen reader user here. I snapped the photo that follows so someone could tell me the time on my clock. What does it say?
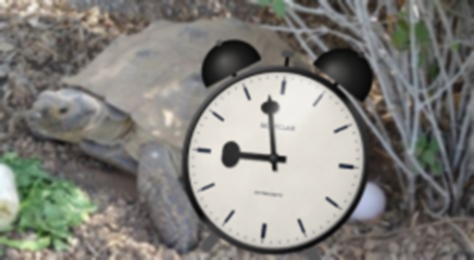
8:58
